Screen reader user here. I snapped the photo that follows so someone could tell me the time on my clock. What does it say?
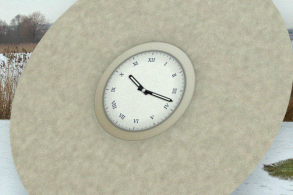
10:18
